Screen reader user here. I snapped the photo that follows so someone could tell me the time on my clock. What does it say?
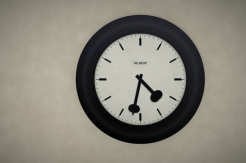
4:32
